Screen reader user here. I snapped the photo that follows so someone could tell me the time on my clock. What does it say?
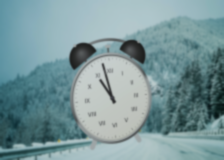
10:58
